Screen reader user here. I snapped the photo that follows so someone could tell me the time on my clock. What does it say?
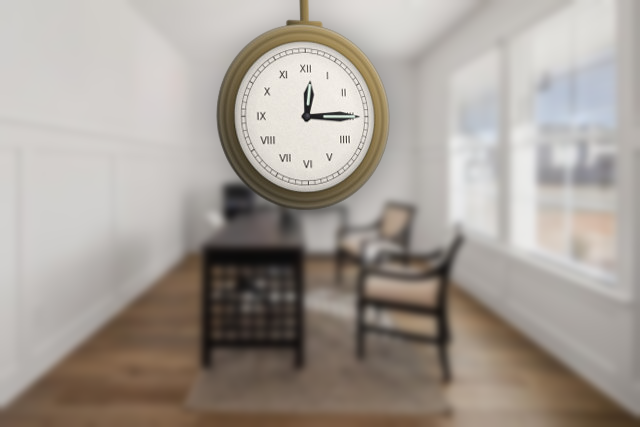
12:15
